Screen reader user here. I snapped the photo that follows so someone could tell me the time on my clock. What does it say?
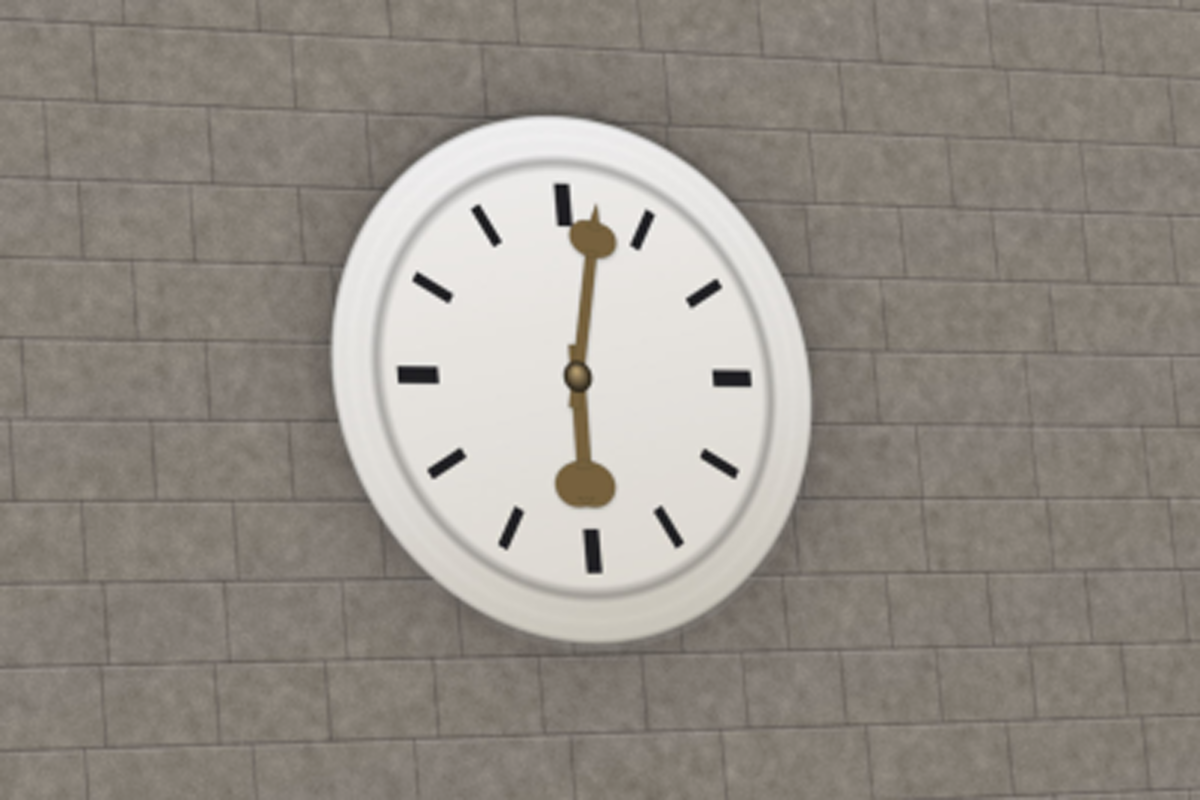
6:02
